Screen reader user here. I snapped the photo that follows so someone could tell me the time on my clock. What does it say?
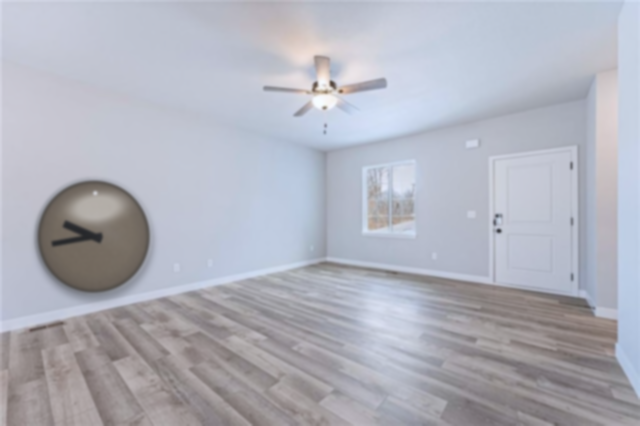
9:43
